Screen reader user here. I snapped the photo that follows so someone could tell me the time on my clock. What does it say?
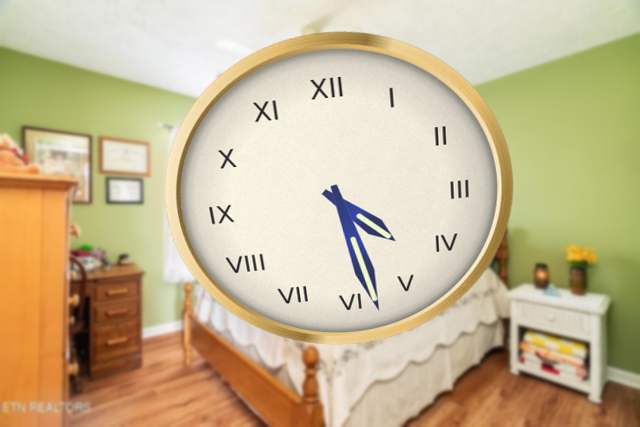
4:28
